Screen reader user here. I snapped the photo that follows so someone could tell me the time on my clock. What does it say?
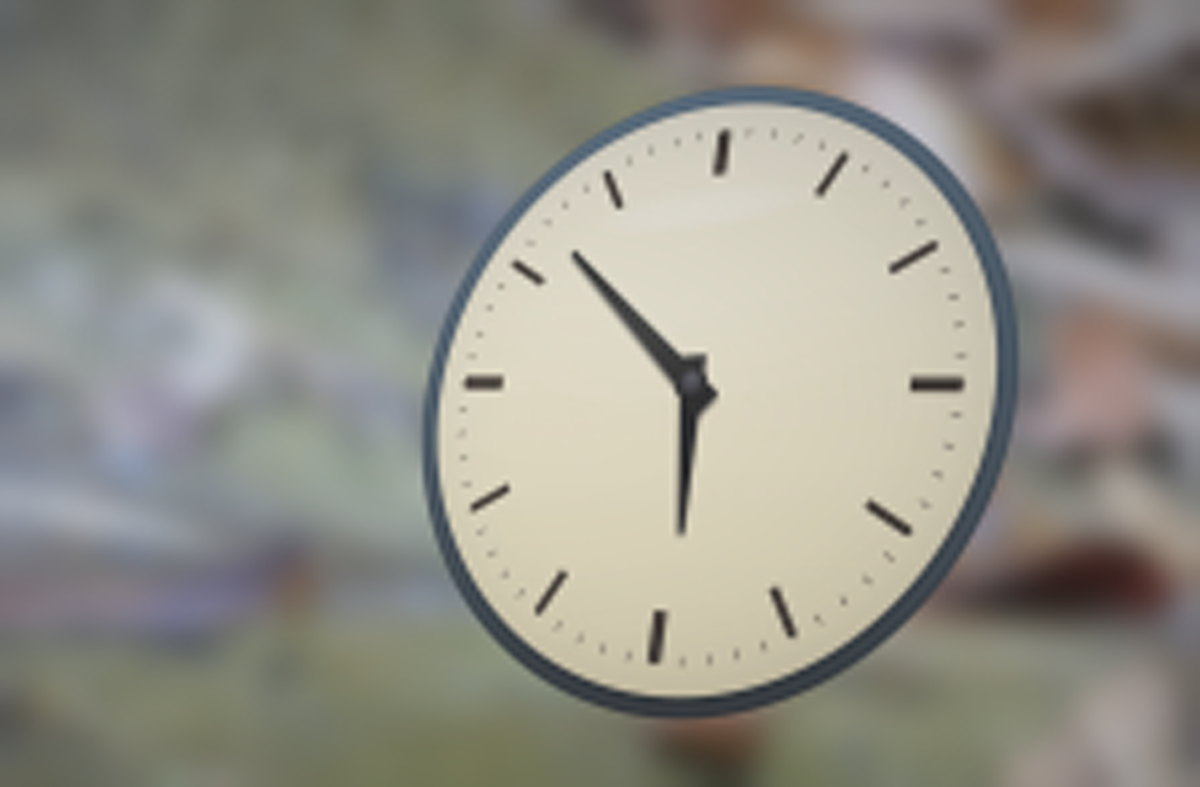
5:52
